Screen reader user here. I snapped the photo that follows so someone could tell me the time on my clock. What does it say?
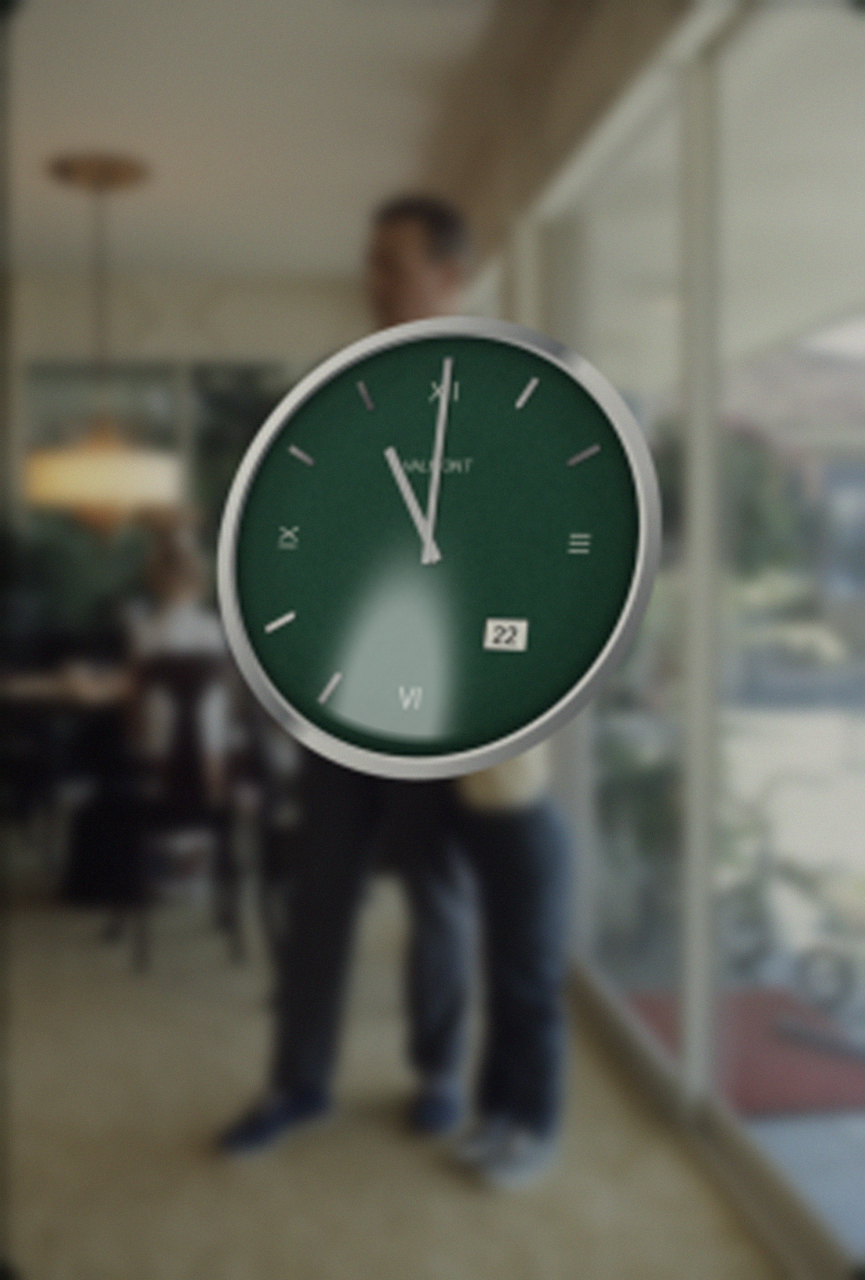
11:00
